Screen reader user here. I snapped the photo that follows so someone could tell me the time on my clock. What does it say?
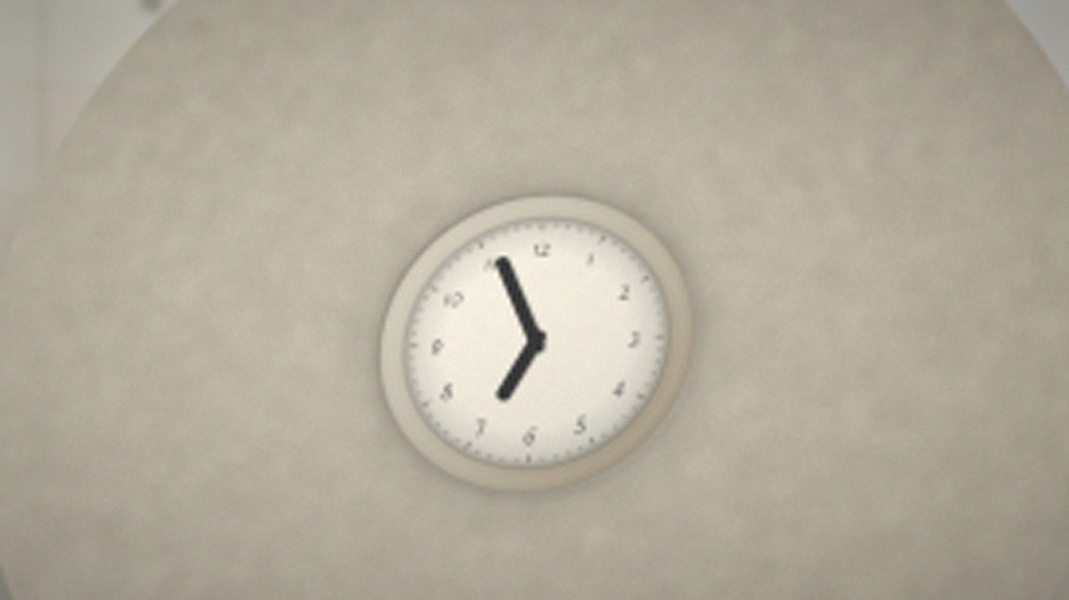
6:56
